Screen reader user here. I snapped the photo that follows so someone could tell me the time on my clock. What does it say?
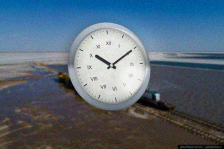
10:10
